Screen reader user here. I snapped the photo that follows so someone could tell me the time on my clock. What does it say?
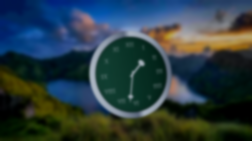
1:32
